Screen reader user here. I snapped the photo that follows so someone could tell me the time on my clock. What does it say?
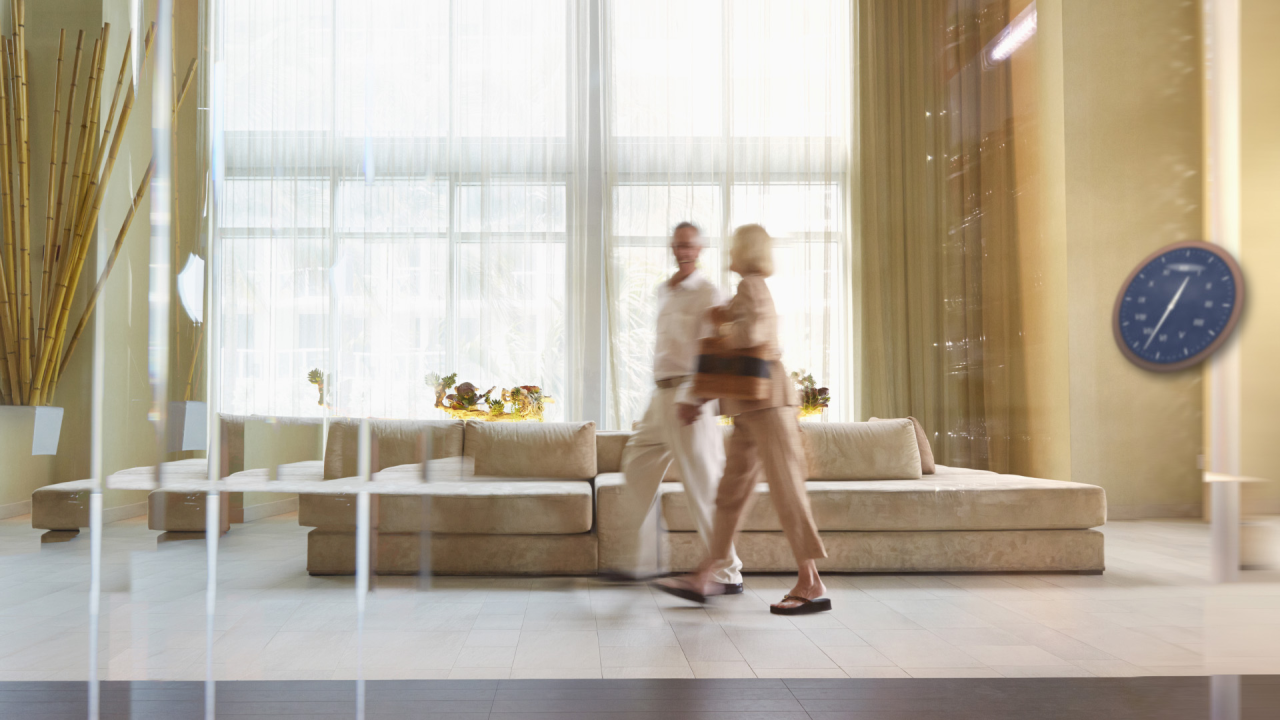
12:33
